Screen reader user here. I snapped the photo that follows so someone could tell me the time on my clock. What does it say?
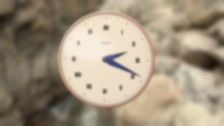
2:19
